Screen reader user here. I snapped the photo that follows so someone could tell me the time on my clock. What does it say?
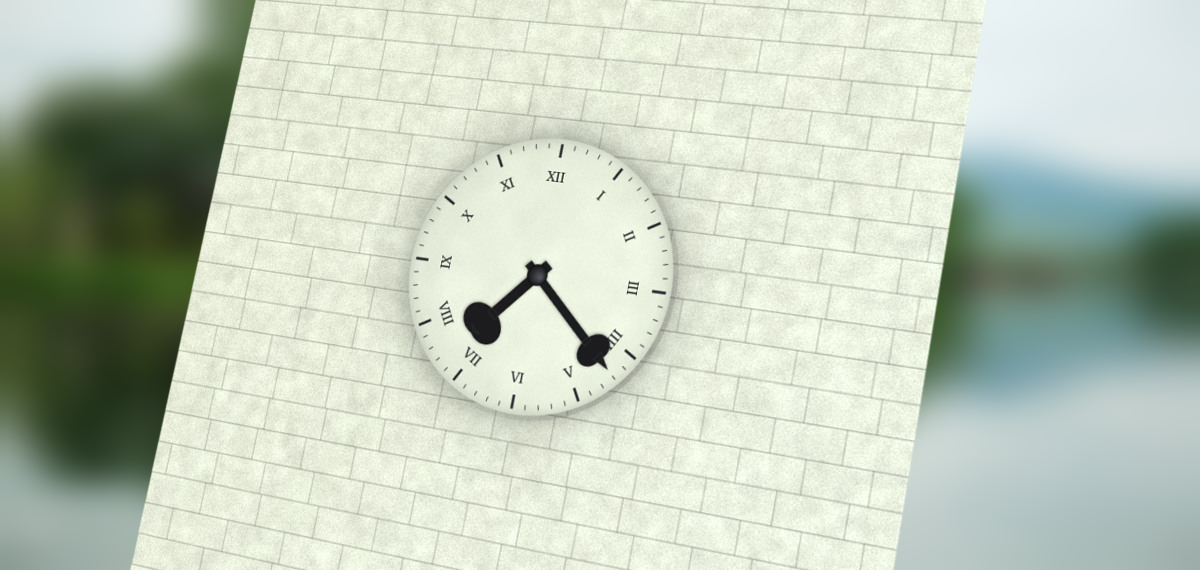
7:22
